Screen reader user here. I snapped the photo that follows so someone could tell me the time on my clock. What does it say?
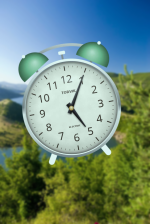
5:05
